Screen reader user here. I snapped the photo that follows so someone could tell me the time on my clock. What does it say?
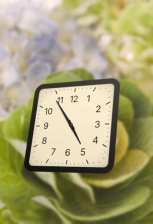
4:54
